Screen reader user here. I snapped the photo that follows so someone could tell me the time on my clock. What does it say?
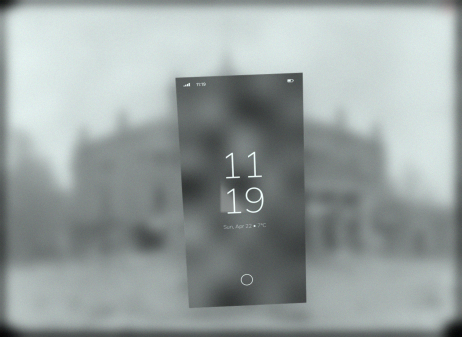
11:19
